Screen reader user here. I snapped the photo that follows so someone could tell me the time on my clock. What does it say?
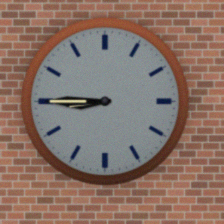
8:45
